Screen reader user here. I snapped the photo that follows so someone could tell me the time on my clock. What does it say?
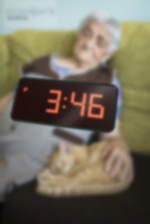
3:46
